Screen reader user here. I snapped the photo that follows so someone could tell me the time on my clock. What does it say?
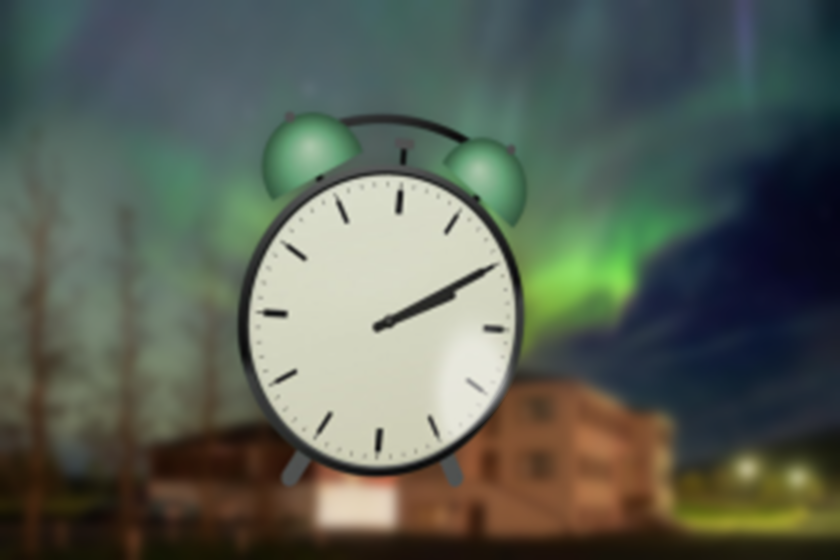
2:10
